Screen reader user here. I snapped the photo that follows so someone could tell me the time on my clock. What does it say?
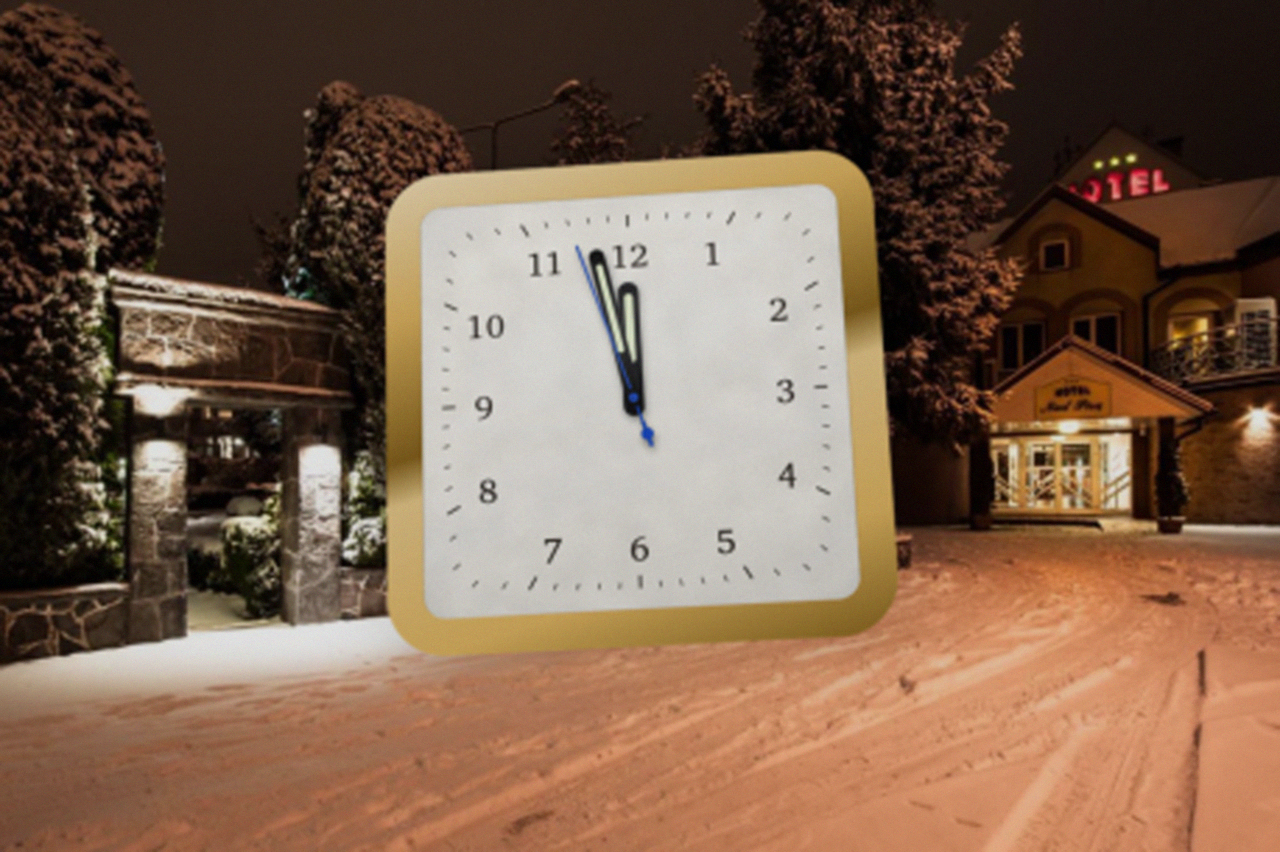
11:57:57
